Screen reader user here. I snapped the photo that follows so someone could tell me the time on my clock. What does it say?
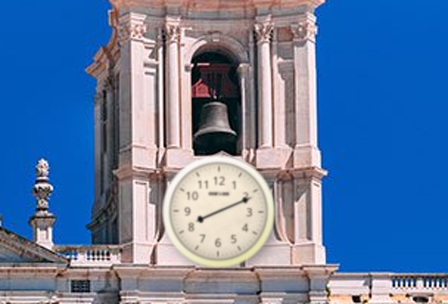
8:11
